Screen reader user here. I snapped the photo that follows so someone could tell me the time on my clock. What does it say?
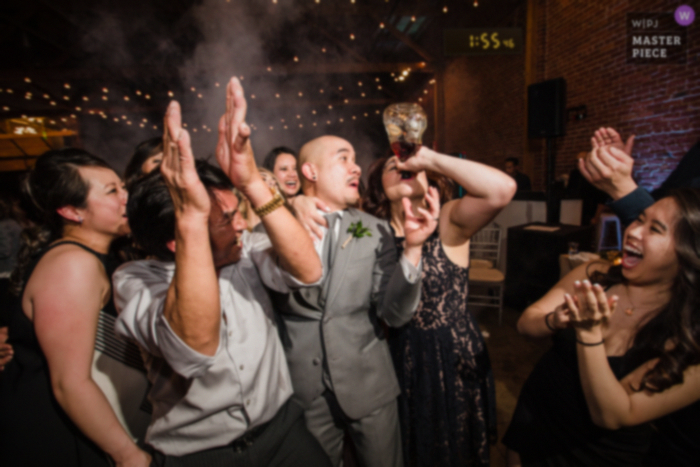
1:55
